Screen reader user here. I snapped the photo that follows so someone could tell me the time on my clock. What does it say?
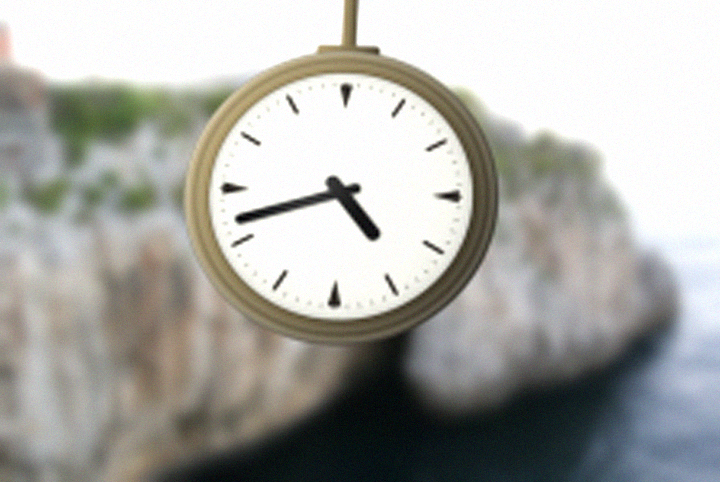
4:42
